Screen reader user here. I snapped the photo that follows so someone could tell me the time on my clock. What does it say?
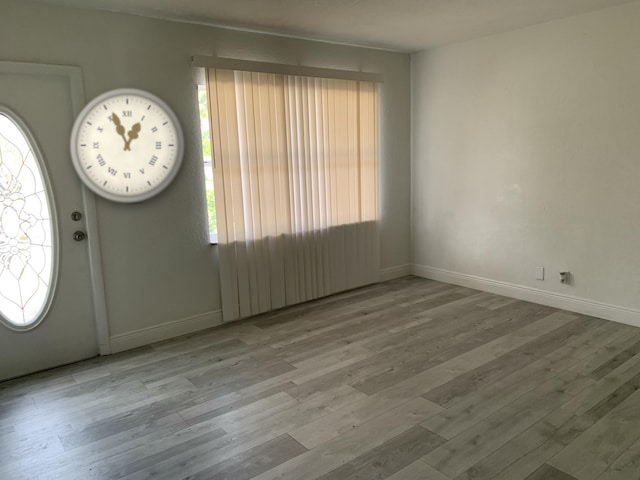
12:56
